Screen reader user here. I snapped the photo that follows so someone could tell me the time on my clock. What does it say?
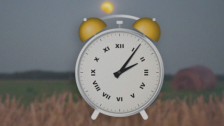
2:06
